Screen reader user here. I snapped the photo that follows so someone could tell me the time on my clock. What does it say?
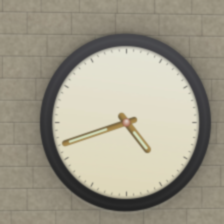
4:42
